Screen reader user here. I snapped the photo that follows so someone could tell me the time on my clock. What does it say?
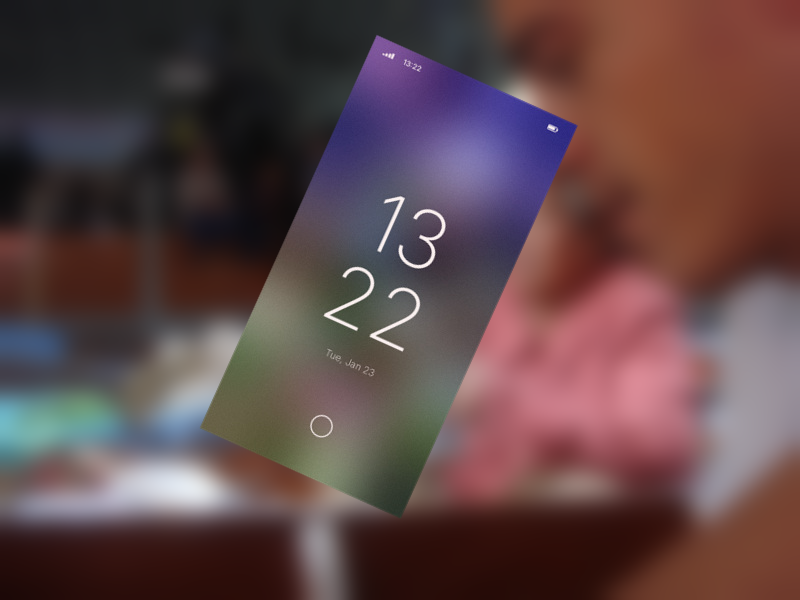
13:22
